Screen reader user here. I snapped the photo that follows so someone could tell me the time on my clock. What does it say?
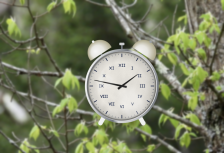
1:47
